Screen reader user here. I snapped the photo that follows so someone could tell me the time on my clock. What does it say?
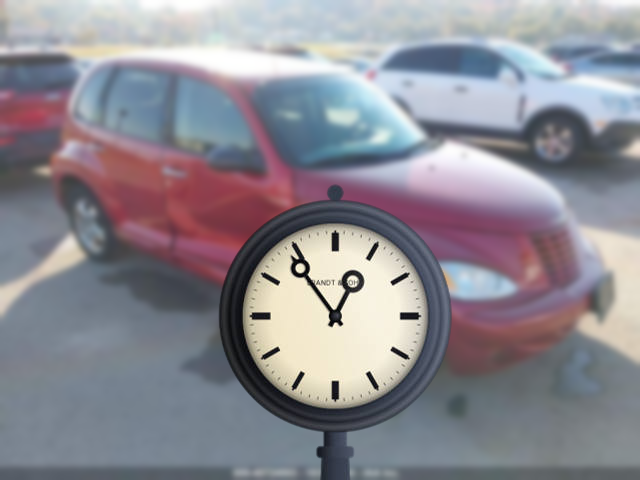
12:54
